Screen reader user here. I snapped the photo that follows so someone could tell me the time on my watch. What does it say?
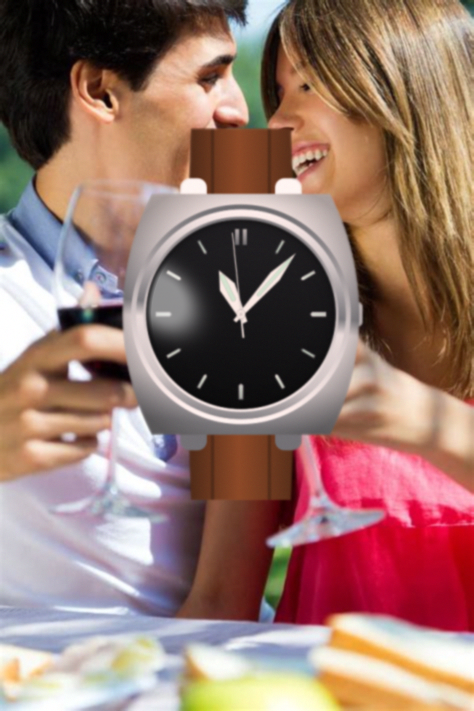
11:06:59
